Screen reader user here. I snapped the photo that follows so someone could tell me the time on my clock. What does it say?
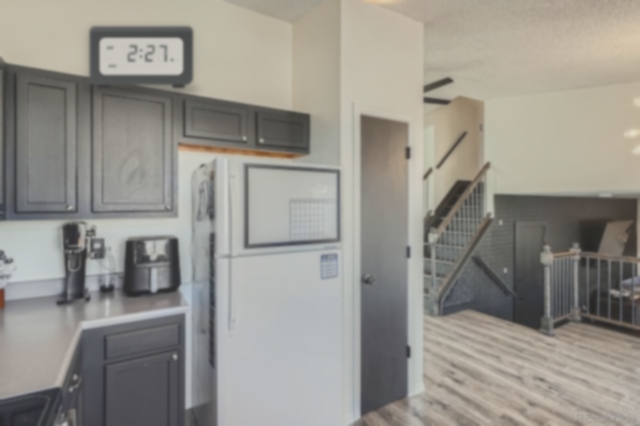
2:27
